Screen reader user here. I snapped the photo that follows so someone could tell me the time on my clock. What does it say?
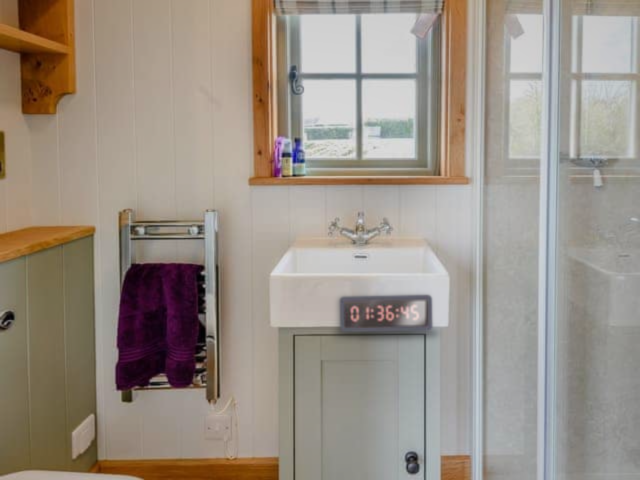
1:36:45
